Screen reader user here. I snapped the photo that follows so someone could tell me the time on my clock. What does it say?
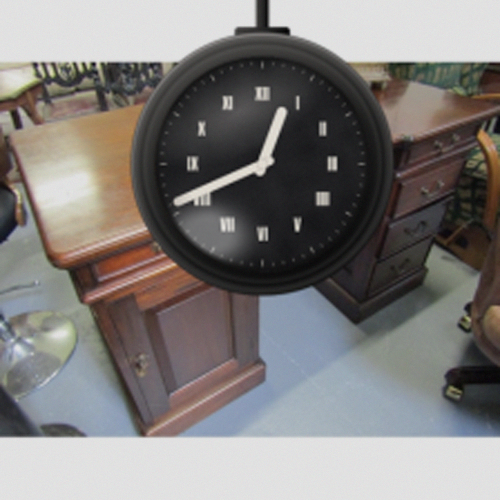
12:41
